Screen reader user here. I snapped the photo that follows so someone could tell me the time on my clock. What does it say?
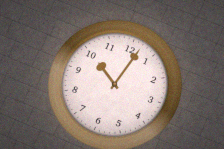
10:02
